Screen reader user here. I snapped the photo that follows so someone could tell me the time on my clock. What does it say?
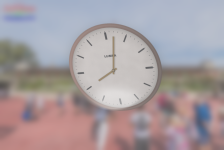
8:02
